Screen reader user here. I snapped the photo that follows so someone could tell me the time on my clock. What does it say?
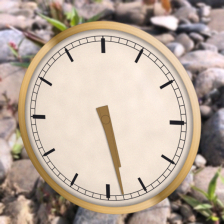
5:28
